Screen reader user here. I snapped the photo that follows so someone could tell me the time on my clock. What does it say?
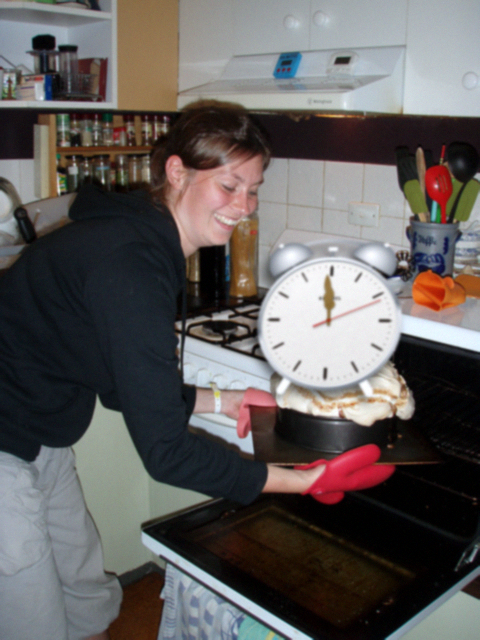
11:59:11
